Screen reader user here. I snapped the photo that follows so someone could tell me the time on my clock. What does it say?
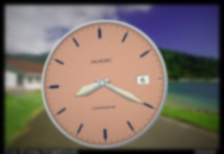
8:20
